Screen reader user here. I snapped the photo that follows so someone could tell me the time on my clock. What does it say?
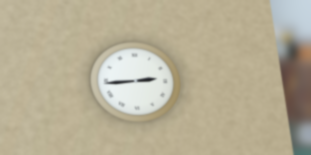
2:44
